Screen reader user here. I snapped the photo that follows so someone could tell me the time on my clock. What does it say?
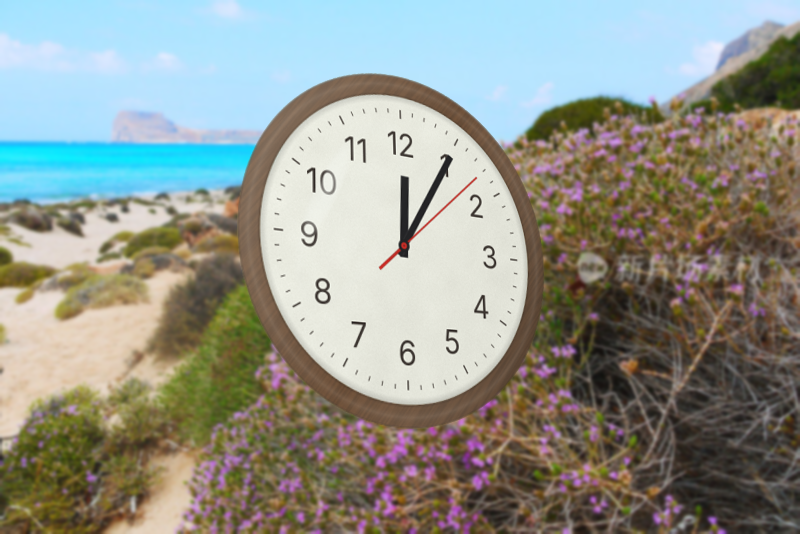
12:05:08
